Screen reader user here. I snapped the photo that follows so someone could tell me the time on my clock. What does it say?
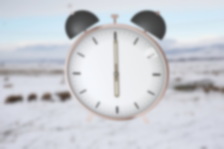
6:00
